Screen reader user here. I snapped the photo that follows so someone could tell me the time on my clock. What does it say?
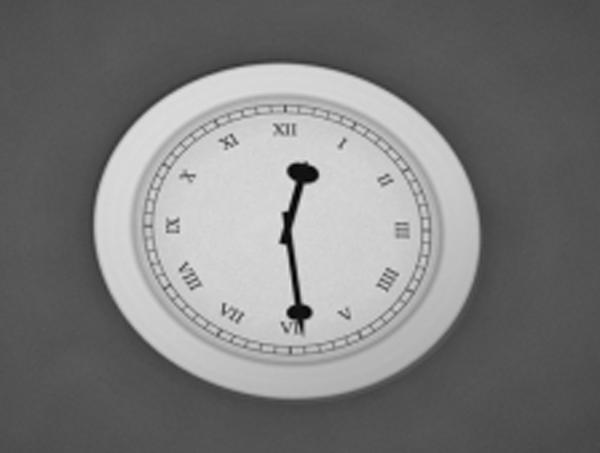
12:29
